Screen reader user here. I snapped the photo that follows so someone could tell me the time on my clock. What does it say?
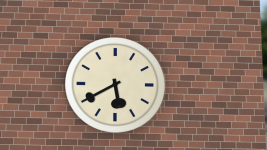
5:40
